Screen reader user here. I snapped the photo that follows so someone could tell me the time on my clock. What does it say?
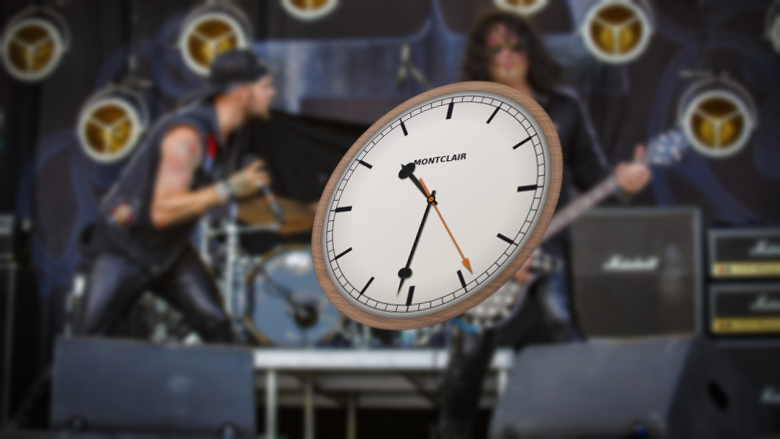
10:31:24
